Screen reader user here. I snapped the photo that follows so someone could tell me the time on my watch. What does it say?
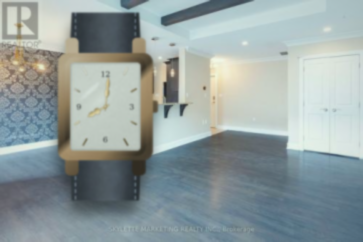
8:01
